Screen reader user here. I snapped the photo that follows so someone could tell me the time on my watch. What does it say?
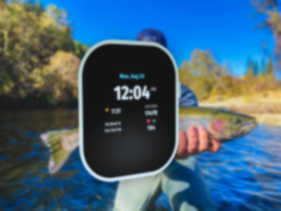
12:04
